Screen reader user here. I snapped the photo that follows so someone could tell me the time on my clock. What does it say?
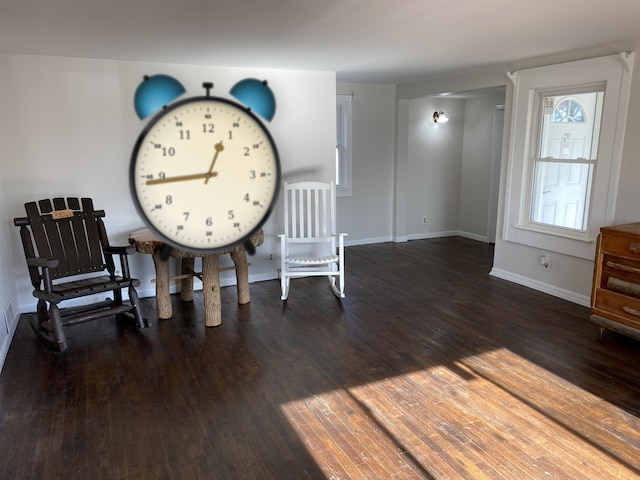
12:44
